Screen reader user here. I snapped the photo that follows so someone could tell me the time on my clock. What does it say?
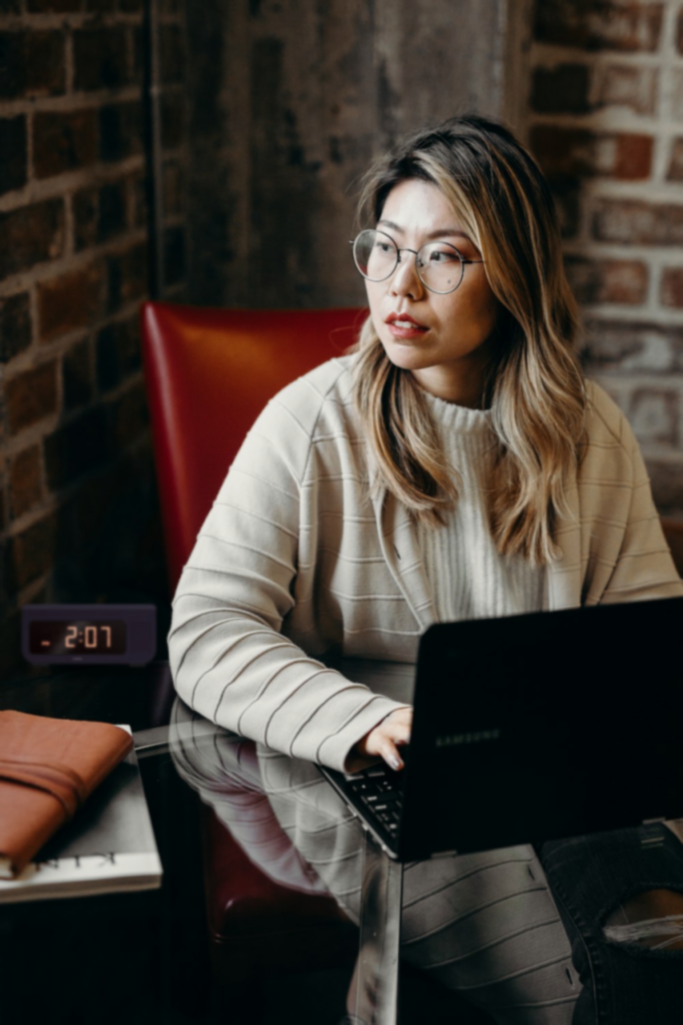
2:07
